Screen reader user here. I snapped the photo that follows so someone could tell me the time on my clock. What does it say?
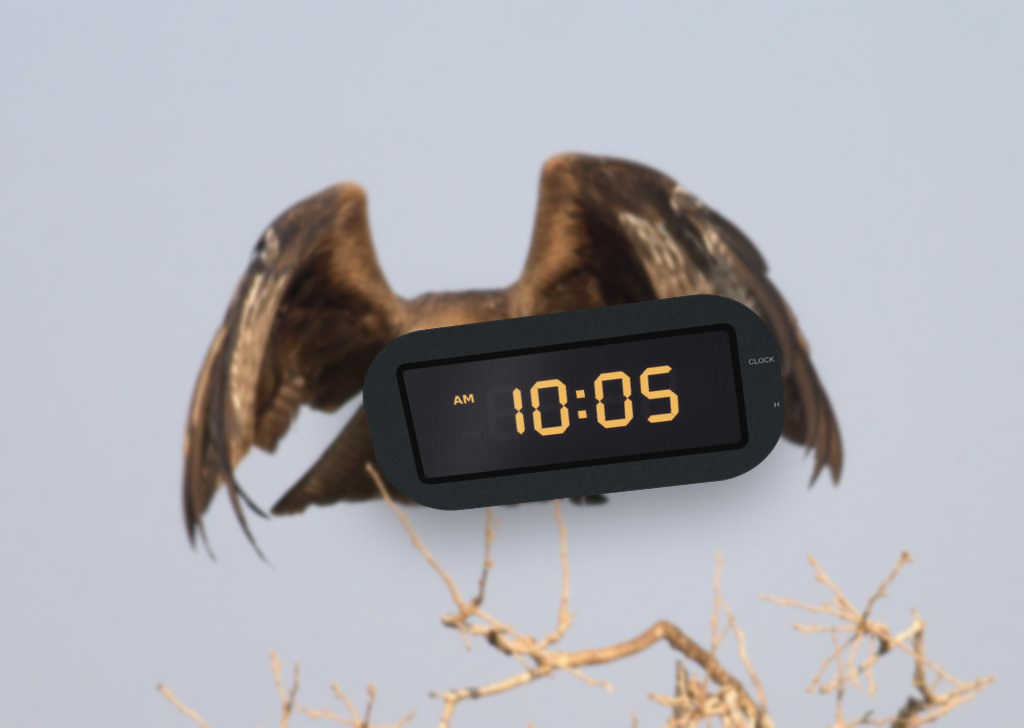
10:05
